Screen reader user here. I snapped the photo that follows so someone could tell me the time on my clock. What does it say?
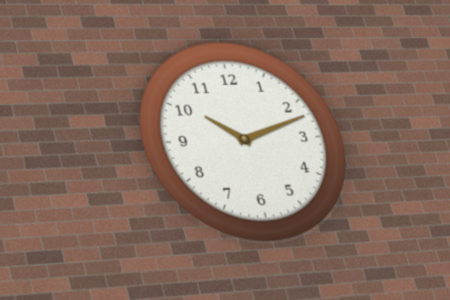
10:12
